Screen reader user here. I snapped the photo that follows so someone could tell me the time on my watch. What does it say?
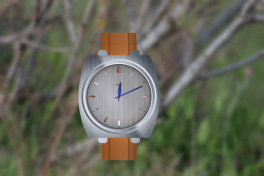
12:11
